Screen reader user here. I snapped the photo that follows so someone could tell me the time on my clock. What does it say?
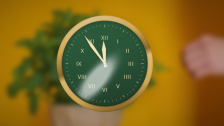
11:54
